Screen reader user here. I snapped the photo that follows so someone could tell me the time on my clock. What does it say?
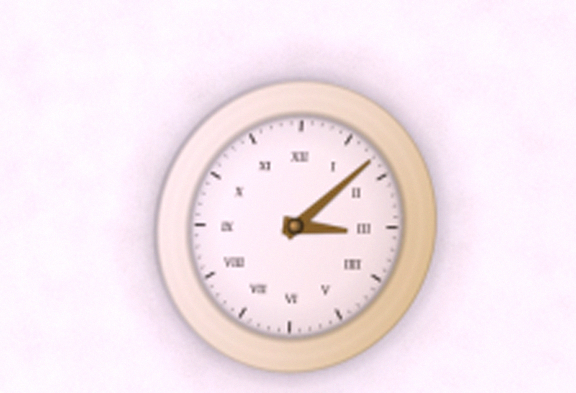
3:08
